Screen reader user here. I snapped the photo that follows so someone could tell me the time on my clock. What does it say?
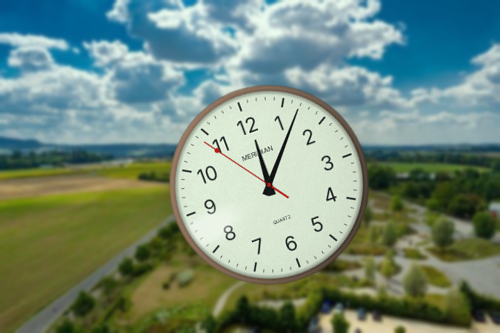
12:06:54
